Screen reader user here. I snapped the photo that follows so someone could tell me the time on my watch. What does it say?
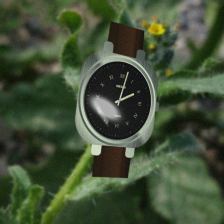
2:02
